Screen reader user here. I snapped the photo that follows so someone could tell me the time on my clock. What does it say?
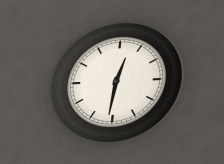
12:31
